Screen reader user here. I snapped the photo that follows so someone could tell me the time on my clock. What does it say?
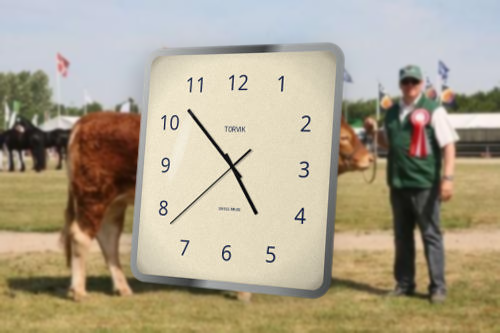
4:52:38
